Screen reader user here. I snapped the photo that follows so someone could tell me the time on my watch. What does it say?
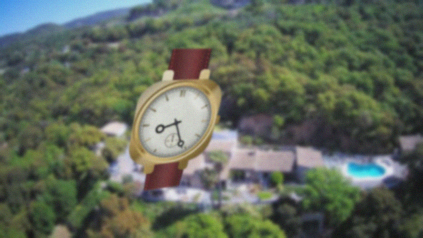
8:26
